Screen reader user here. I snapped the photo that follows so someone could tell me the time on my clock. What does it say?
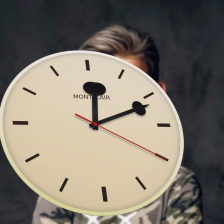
12:11:20
